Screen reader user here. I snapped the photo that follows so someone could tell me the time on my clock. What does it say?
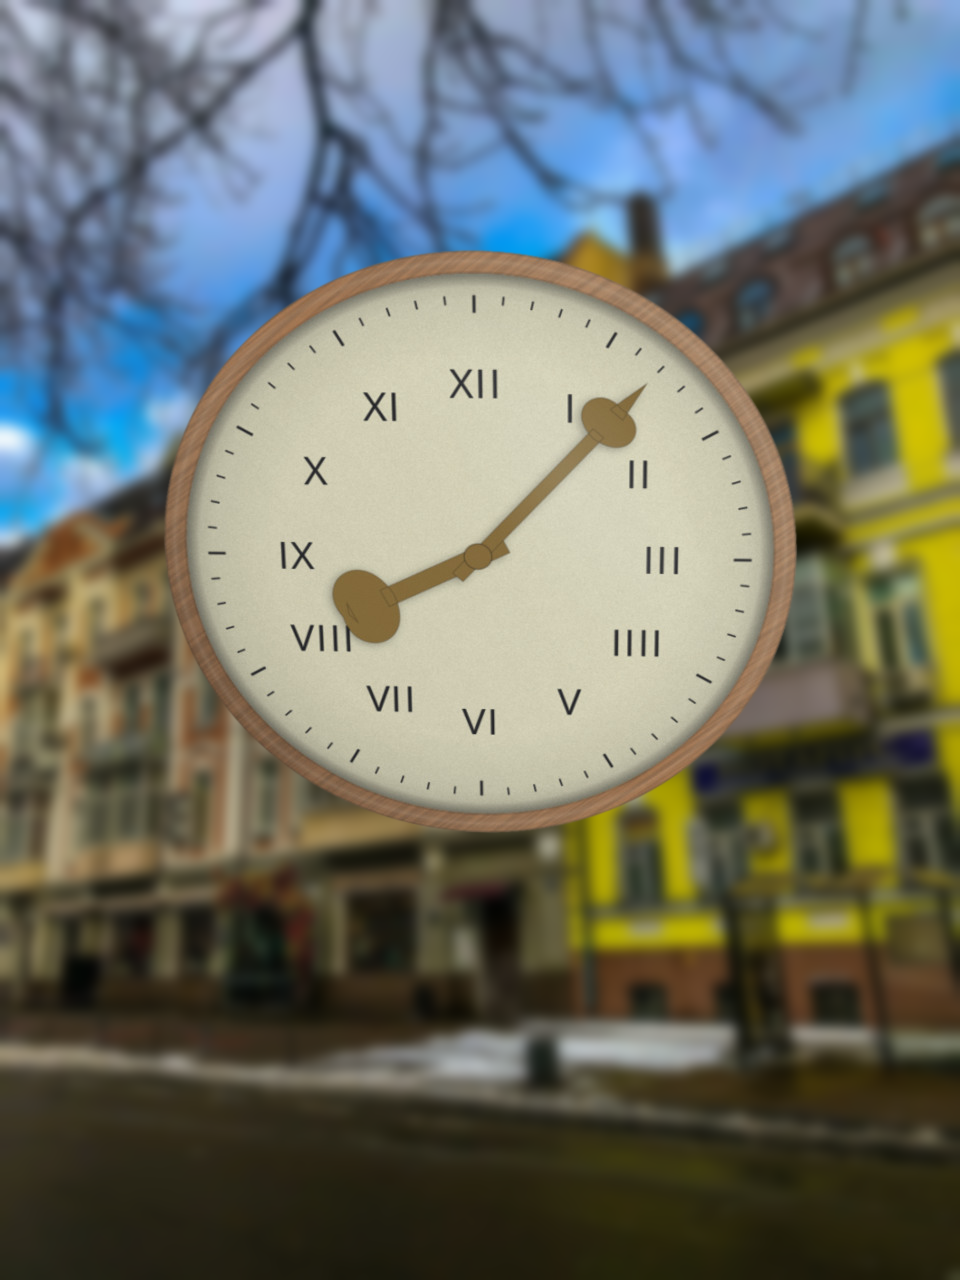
8:07
